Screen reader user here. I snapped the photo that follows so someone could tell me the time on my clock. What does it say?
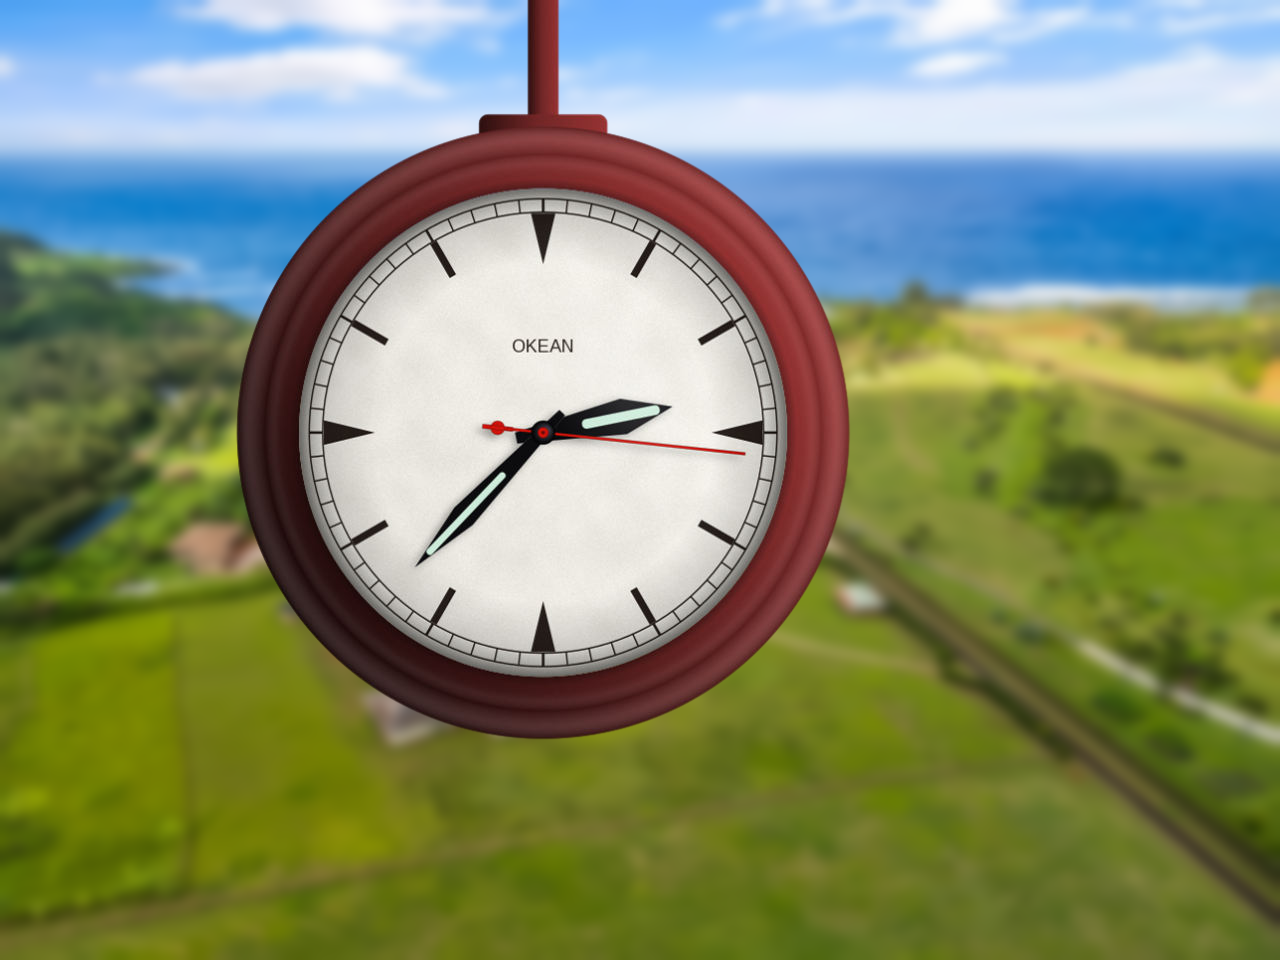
2:37:16
